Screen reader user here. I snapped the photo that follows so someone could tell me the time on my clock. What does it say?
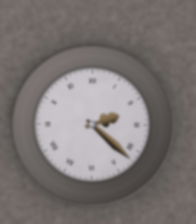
2:22
